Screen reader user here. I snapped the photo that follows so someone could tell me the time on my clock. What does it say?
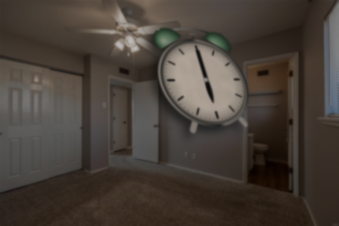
6:00
